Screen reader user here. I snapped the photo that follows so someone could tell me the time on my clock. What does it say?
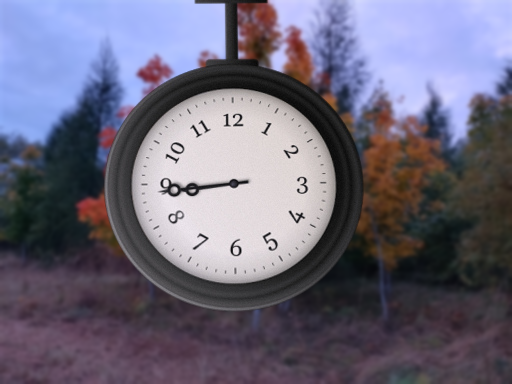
8:44
